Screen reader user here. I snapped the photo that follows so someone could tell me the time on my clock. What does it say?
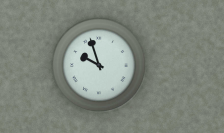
9:57
